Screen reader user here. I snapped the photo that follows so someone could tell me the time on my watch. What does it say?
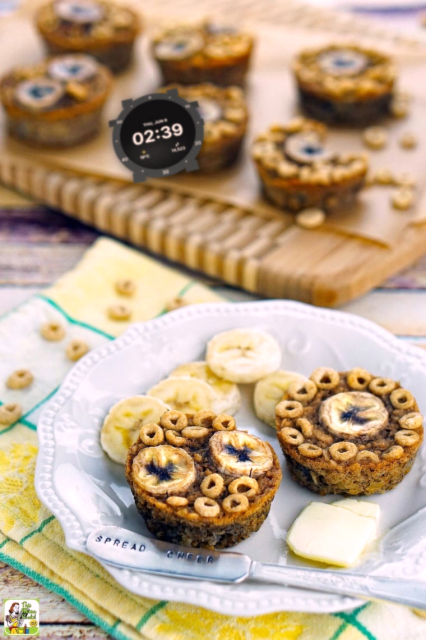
2:39
